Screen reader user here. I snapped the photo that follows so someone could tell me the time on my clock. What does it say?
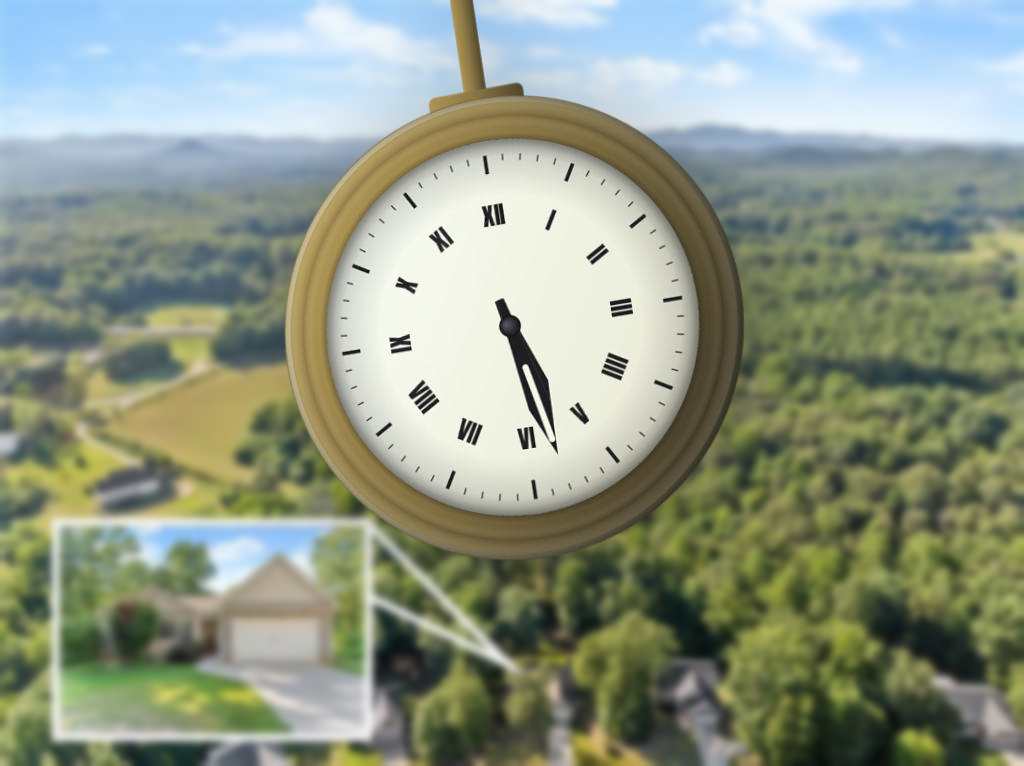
5:28
